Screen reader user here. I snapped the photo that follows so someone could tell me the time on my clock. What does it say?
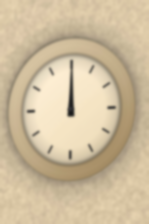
12:00
